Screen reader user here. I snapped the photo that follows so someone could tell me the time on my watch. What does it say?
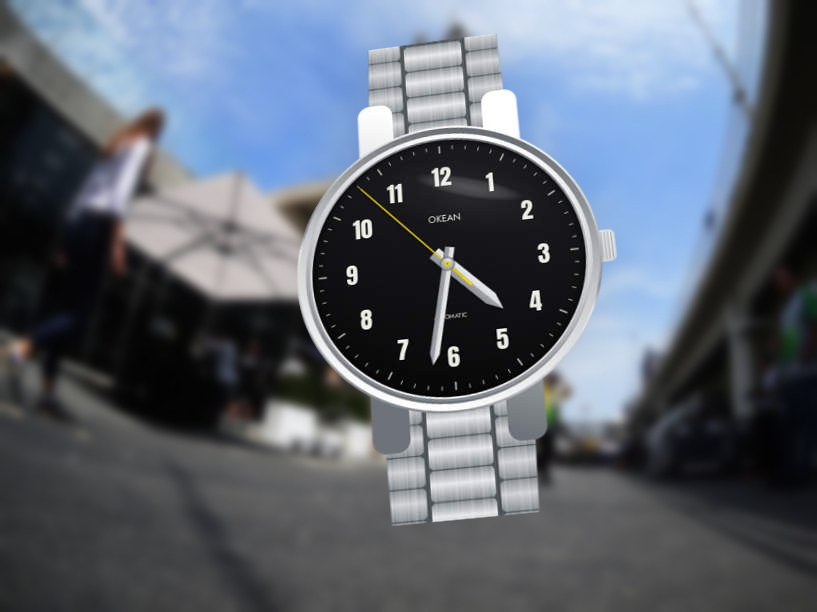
4:31:53
